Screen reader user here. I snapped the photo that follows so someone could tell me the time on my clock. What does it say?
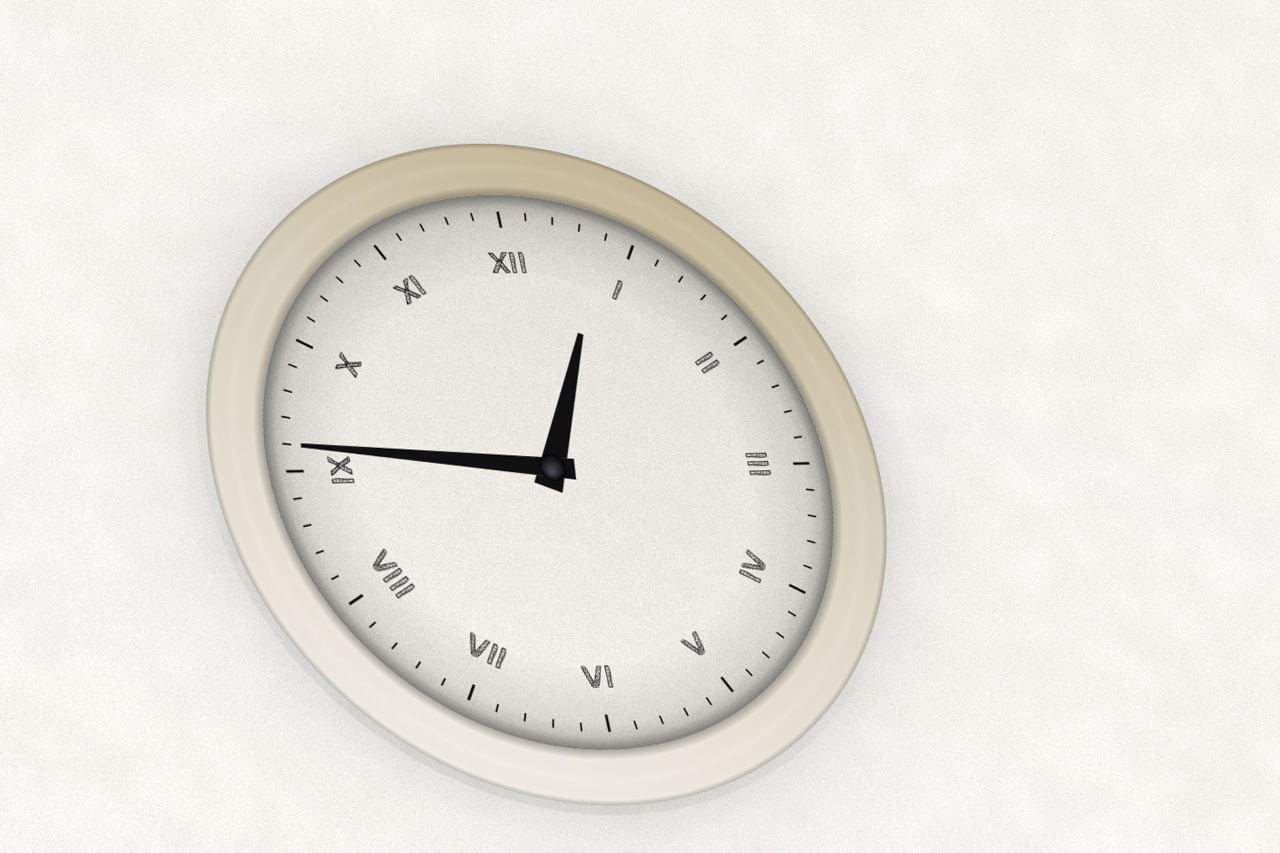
12:46
